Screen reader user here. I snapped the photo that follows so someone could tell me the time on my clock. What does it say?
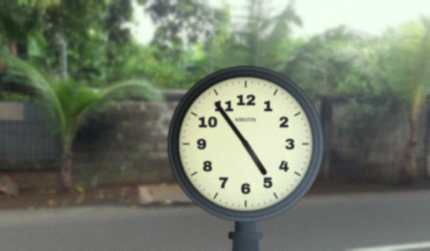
4:54
